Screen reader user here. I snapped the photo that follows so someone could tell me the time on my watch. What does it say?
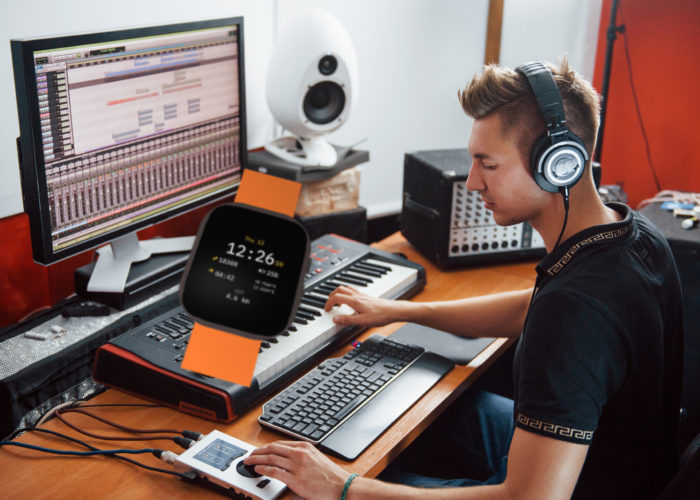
12:26
